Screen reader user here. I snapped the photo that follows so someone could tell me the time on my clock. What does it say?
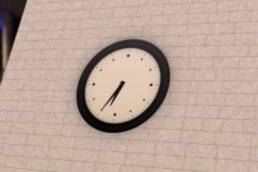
6:35
